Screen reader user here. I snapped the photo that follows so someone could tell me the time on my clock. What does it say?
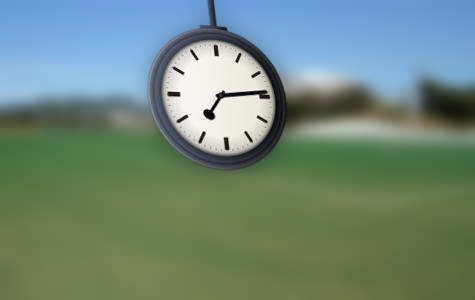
7:14
